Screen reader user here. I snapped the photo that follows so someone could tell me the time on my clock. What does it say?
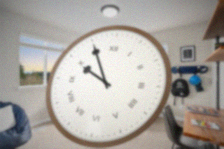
9:55
